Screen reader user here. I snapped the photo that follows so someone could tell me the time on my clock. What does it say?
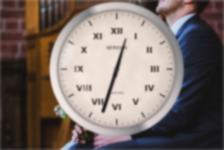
12:33
